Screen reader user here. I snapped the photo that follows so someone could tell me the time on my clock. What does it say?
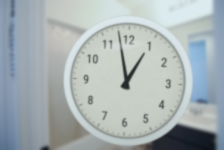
12:58
